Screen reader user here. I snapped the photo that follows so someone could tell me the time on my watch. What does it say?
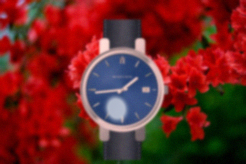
1:44
